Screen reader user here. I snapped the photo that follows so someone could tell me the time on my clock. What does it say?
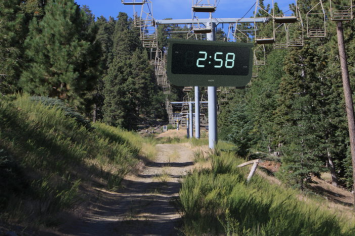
2:58
